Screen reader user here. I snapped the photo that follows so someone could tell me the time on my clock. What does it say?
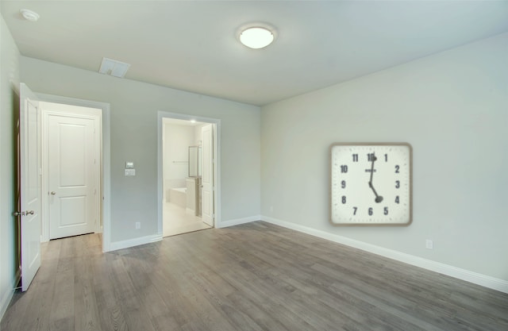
5:01
